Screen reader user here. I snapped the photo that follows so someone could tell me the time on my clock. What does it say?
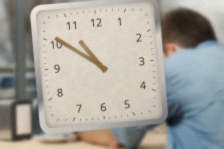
10:51
